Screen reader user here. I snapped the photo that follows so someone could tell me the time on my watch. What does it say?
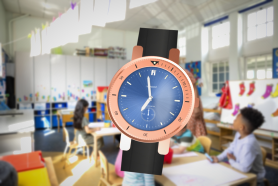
6:58
